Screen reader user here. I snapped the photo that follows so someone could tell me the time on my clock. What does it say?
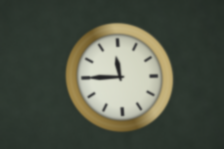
11:45
